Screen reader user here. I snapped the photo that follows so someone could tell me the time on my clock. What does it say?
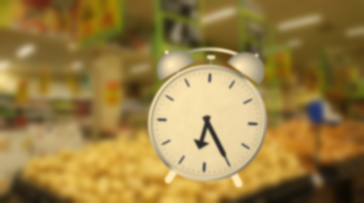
6:25
